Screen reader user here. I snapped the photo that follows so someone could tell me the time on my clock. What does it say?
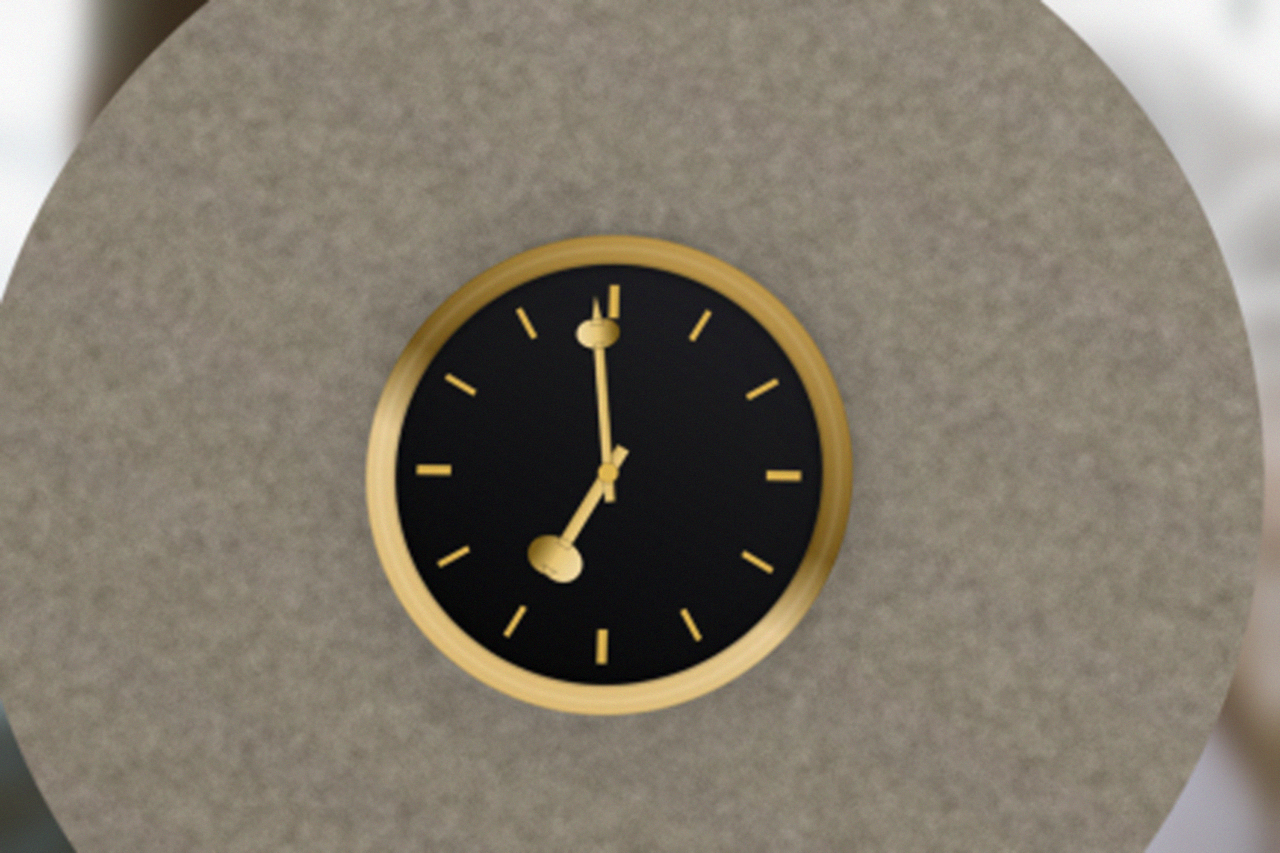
6:59
